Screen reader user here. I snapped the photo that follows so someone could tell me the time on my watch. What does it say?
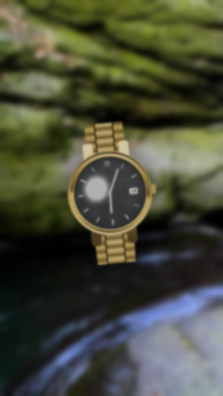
6:04
